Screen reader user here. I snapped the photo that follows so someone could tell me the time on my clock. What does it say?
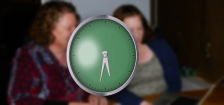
5:32
